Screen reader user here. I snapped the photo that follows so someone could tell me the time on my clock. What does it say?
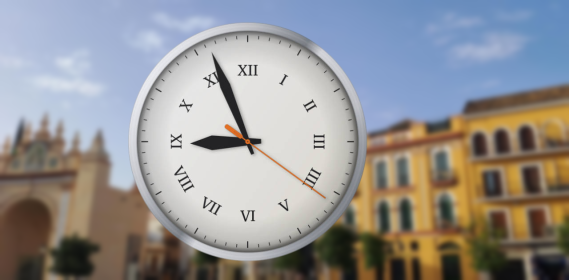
8:56:21
